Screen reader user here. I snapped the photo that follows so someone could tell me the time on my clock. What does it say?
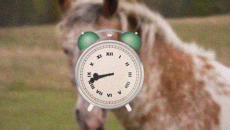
8:42
